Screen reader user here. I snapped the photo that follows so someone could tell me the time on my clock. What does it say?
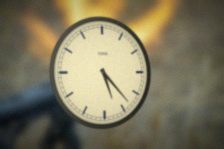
5:23
